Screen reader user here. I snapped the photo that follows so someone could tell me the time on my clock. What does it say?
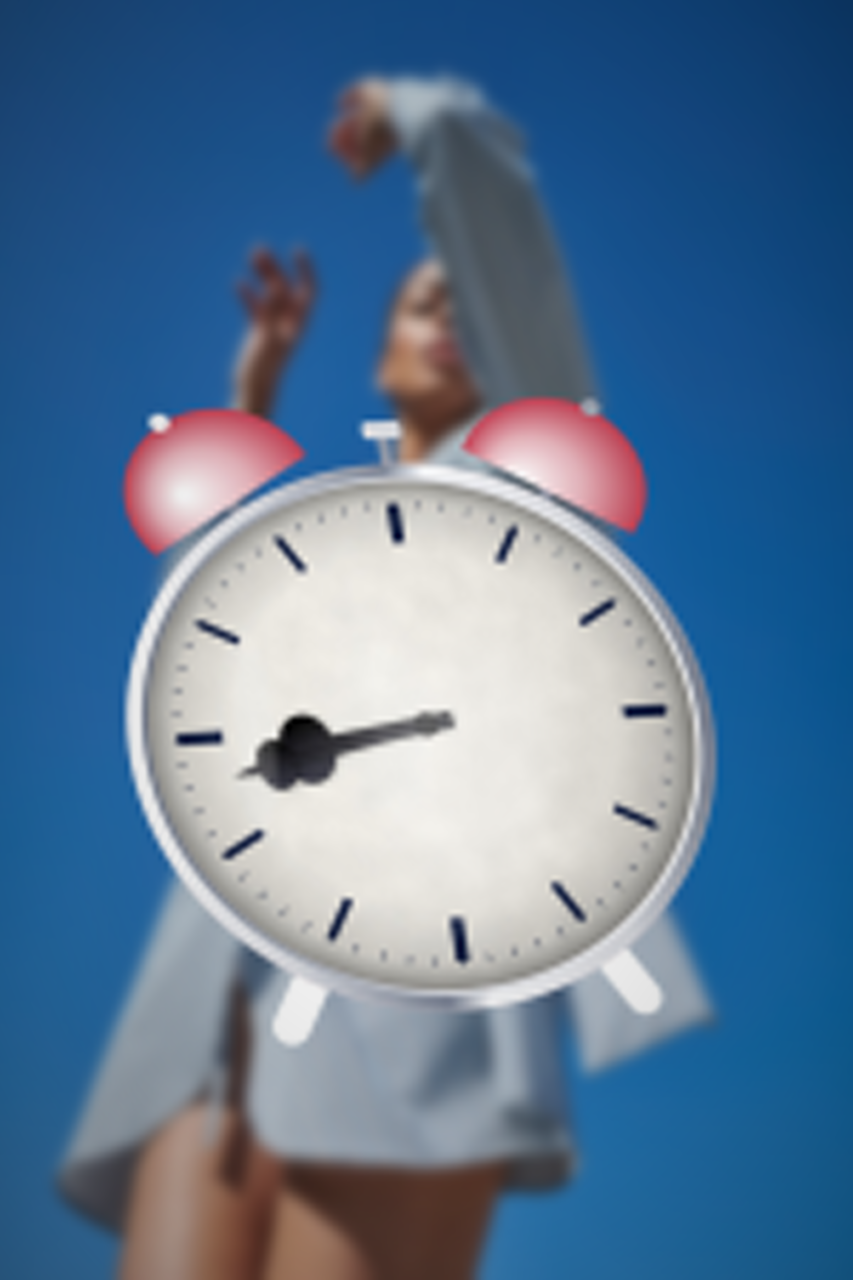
8:43
